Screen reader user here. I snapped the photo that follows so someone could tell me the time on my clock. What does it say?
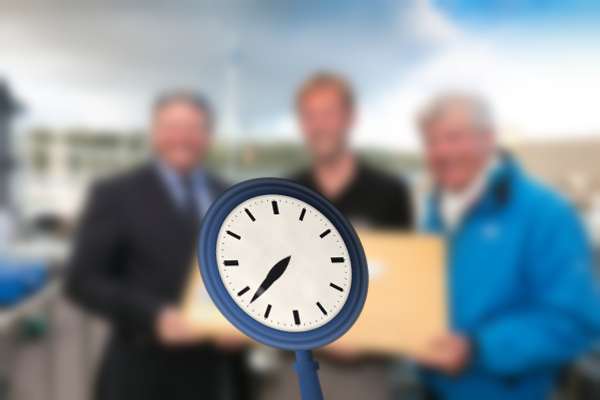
7:38
